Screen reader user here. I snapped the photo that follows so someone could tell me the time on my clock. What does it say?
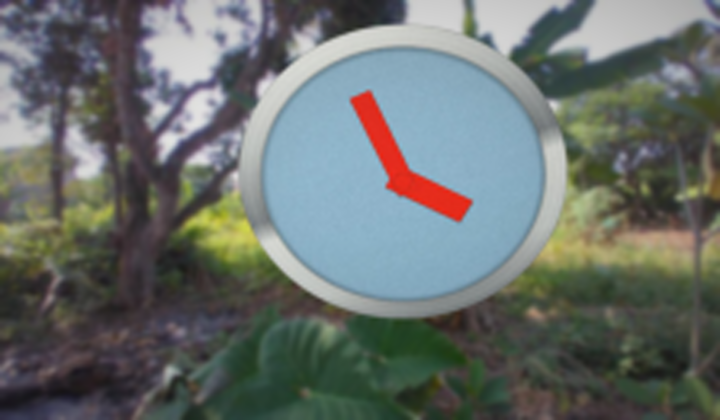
3:56
